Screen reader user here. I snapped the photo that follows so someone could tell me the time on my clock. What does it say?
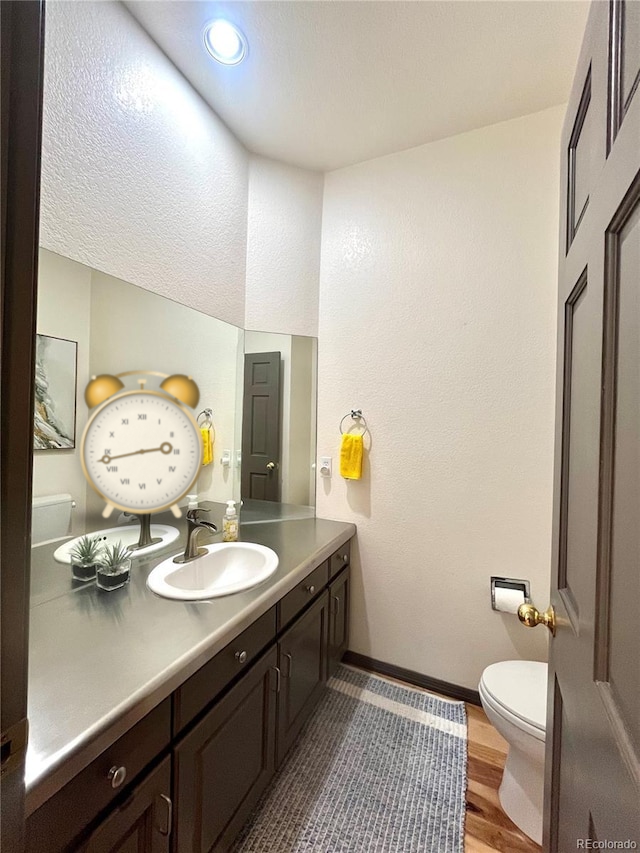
2:43
